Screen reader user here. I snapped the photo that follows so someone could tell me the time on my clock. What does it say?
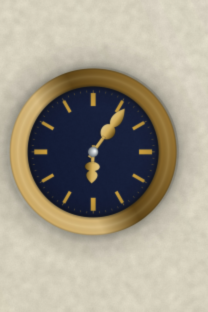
6:06
